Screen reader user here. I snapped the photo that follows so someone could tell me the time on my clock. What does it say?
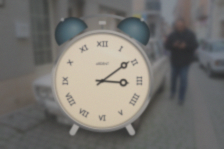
3:09
